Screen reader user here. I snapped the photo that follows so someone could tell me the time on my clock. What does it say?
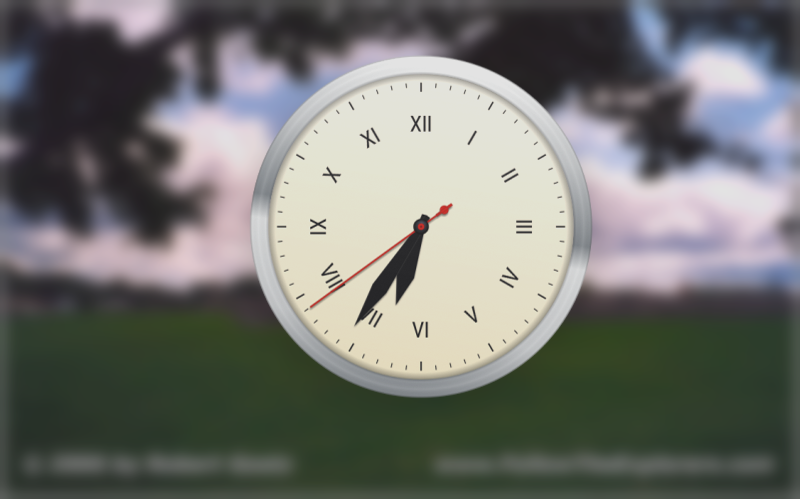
6:35:39
